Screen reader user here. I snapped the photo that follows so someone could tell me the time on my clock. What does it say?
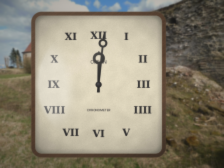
12:01
